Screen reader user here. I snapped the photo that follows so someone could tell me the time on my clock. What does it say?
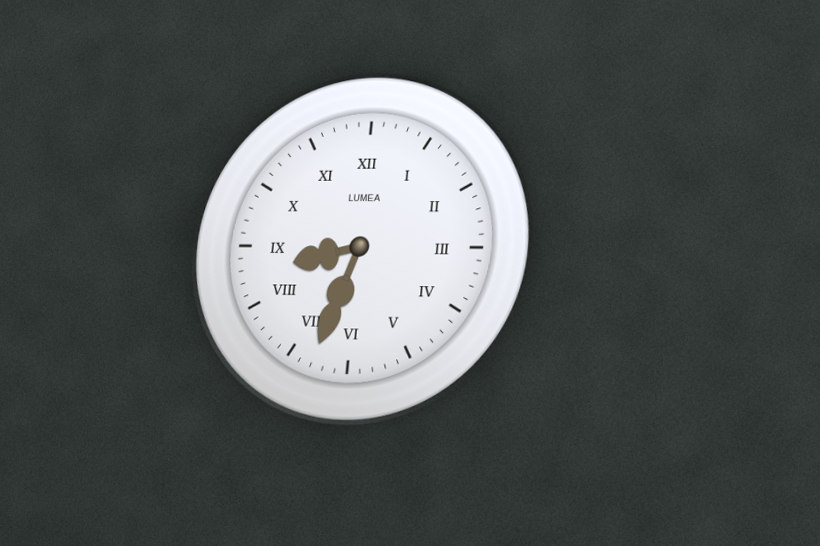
8:33
